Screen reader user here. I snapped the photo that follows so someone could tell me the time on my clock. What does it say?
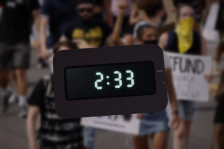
2:33
